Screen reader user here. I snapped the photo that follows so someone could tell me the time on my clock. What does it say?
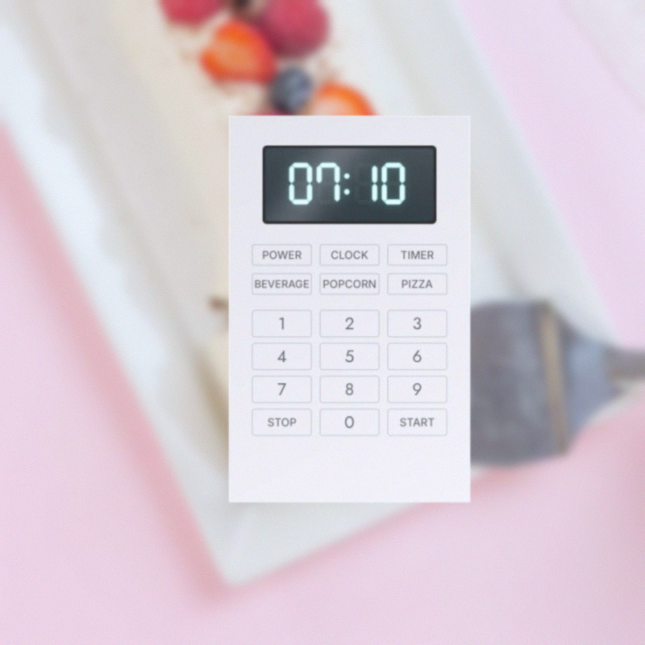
7:10
